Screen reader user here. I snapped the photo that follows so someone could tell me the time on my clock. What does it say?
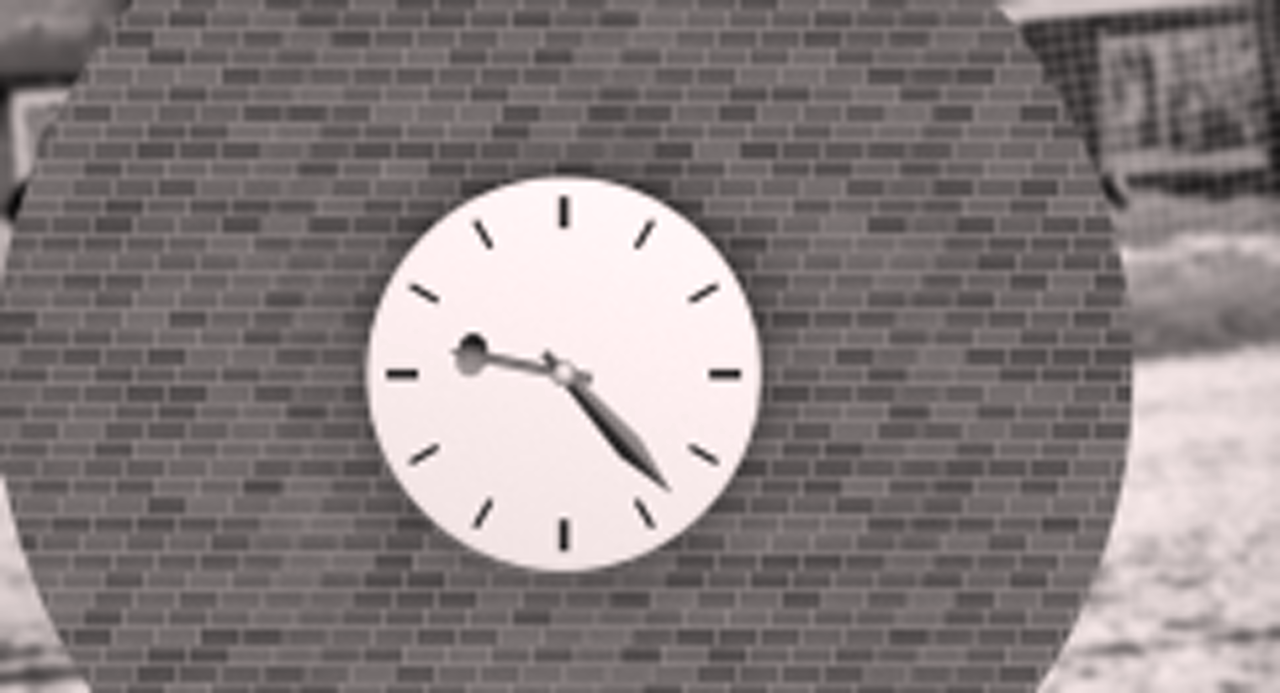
9:23
